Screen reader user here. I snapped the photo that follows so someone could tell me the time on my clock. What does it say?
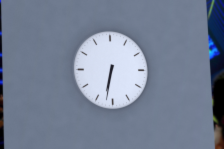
6:32
